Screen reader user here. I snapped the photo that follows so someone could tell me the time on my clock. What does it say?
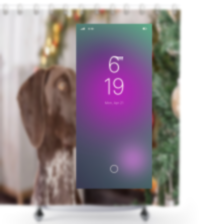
6:19
